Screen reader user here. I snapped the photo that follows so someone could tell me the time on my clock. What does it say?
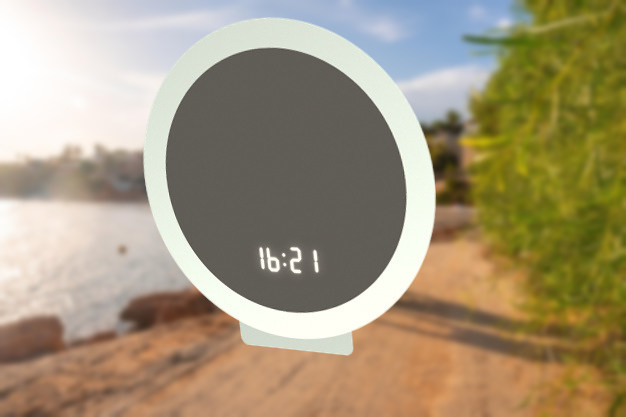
16:21
